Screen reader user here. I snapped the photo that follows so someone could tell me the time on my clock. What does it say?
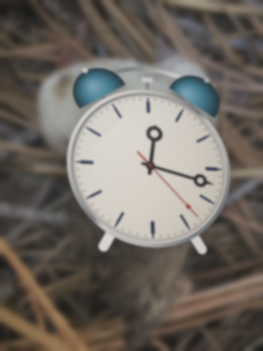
12:17:23
